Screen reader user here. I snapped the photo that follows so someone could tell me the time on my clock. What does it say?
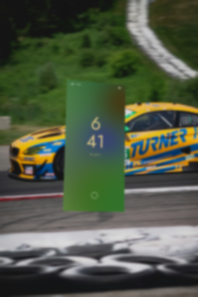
6:41
